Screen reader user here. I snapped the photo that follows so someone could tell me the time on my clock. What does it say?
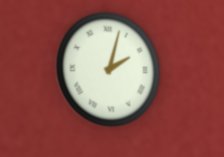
2:03
